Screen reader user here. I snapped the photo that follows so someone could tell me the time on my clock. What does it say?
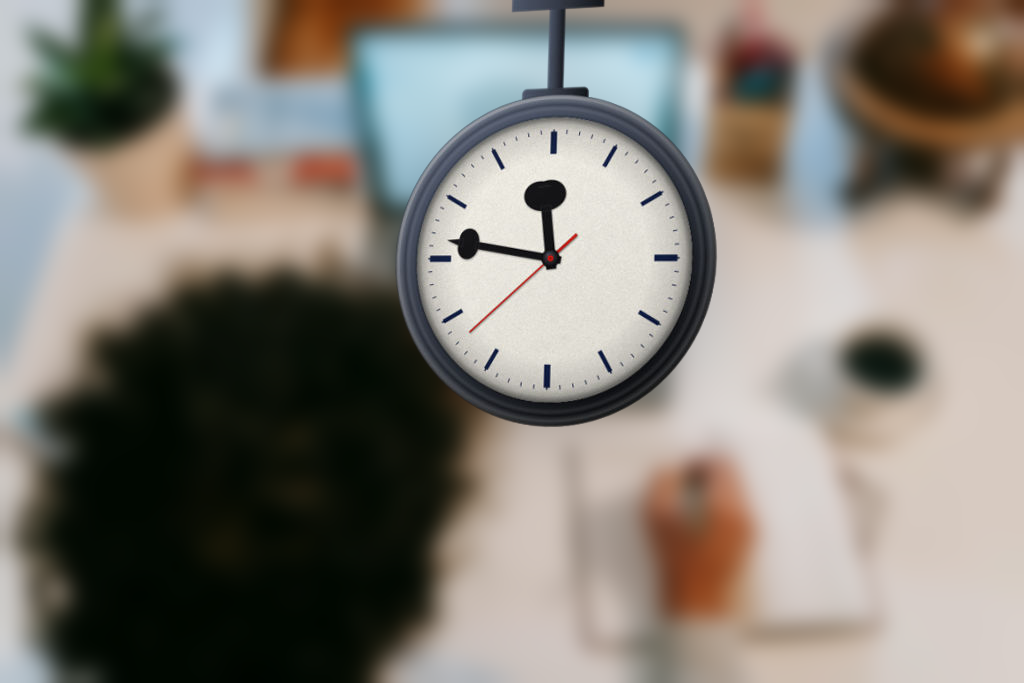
11:46:38
